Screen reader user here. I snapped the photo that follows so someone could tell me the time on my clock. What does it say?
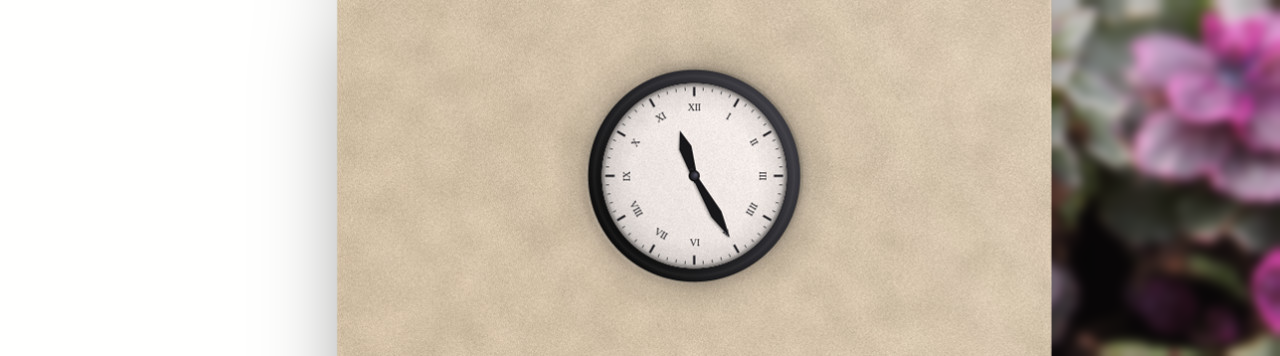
11:25
